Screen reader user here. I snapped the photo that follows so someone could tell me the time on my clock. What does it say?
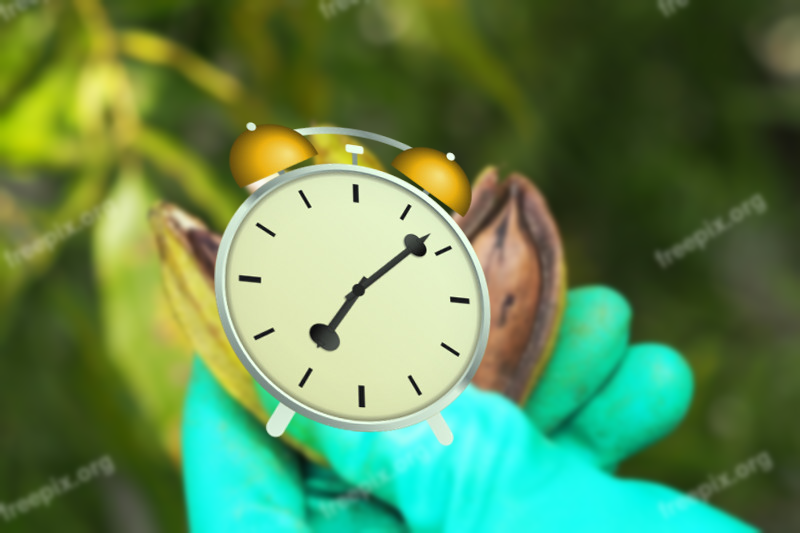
7:08
